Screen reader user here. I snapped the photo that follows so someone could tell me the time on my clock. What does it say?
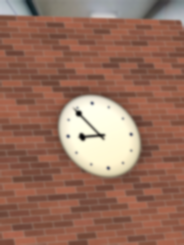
8:54
